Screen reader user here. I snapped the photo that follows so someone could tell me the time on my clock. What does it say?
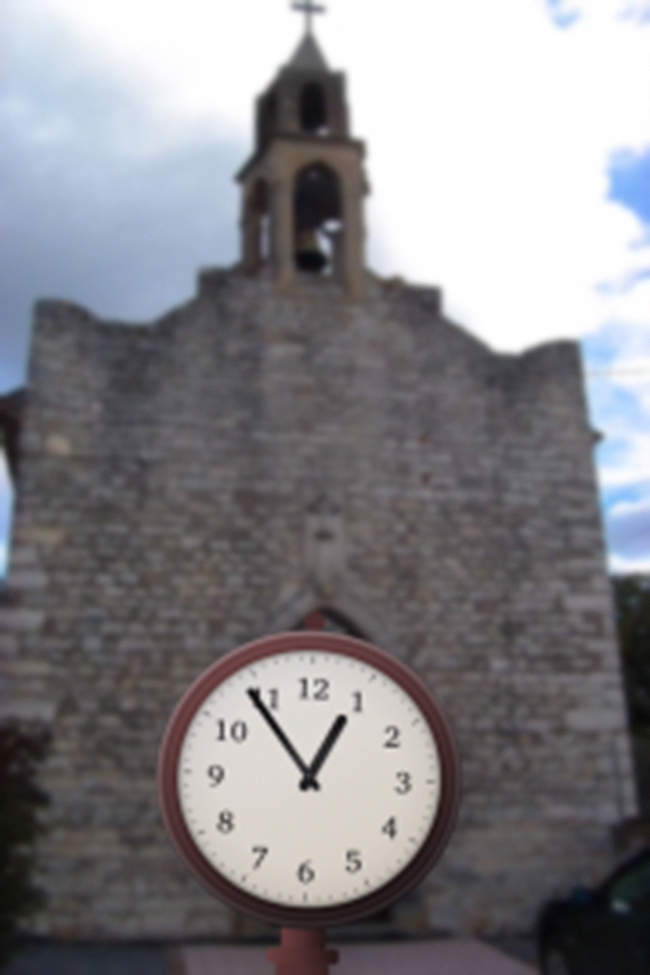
12:54
